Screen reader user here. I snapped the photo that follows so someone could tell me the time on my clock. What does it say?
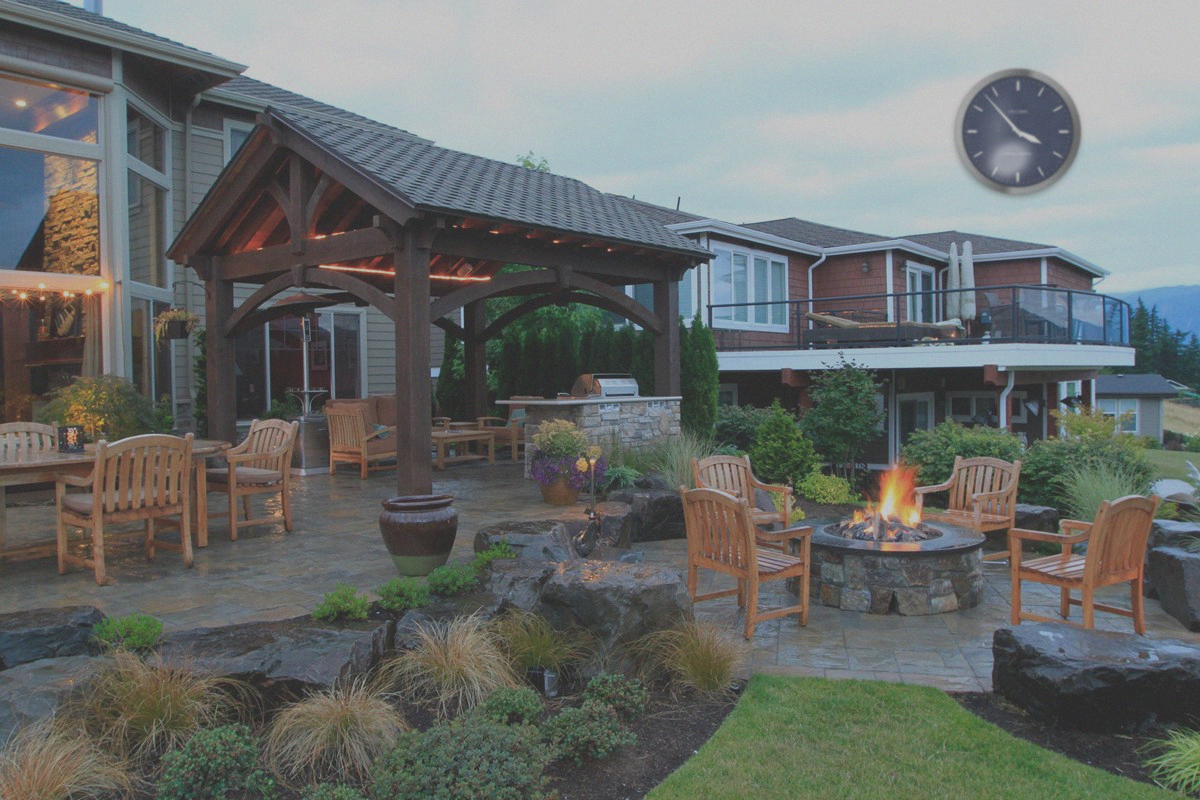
3:53
